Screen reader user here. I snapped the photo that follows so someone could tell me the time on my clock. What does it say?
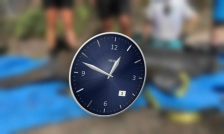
12:48
